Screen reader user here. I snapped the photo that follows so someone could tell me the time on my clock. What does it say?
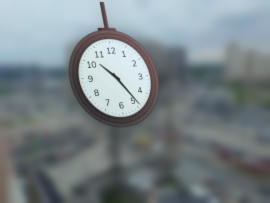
10:24
